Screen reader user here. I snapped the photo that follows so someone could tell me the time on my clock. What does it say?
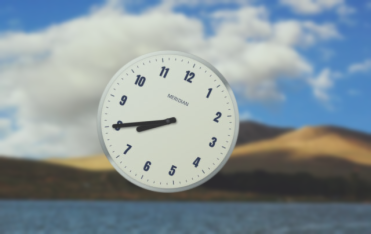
7:40
